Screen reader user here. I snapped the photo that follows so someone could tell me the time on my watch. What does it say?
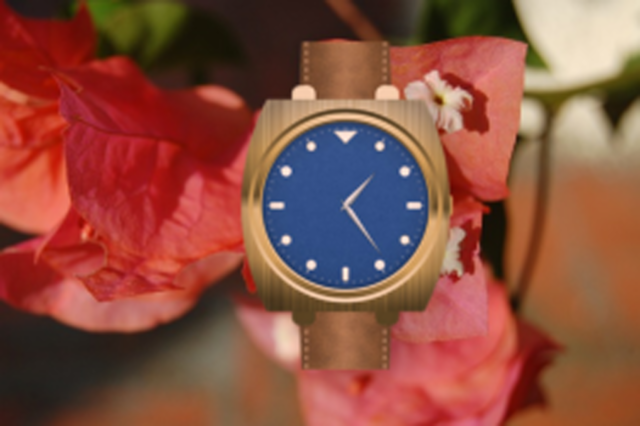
1:24
